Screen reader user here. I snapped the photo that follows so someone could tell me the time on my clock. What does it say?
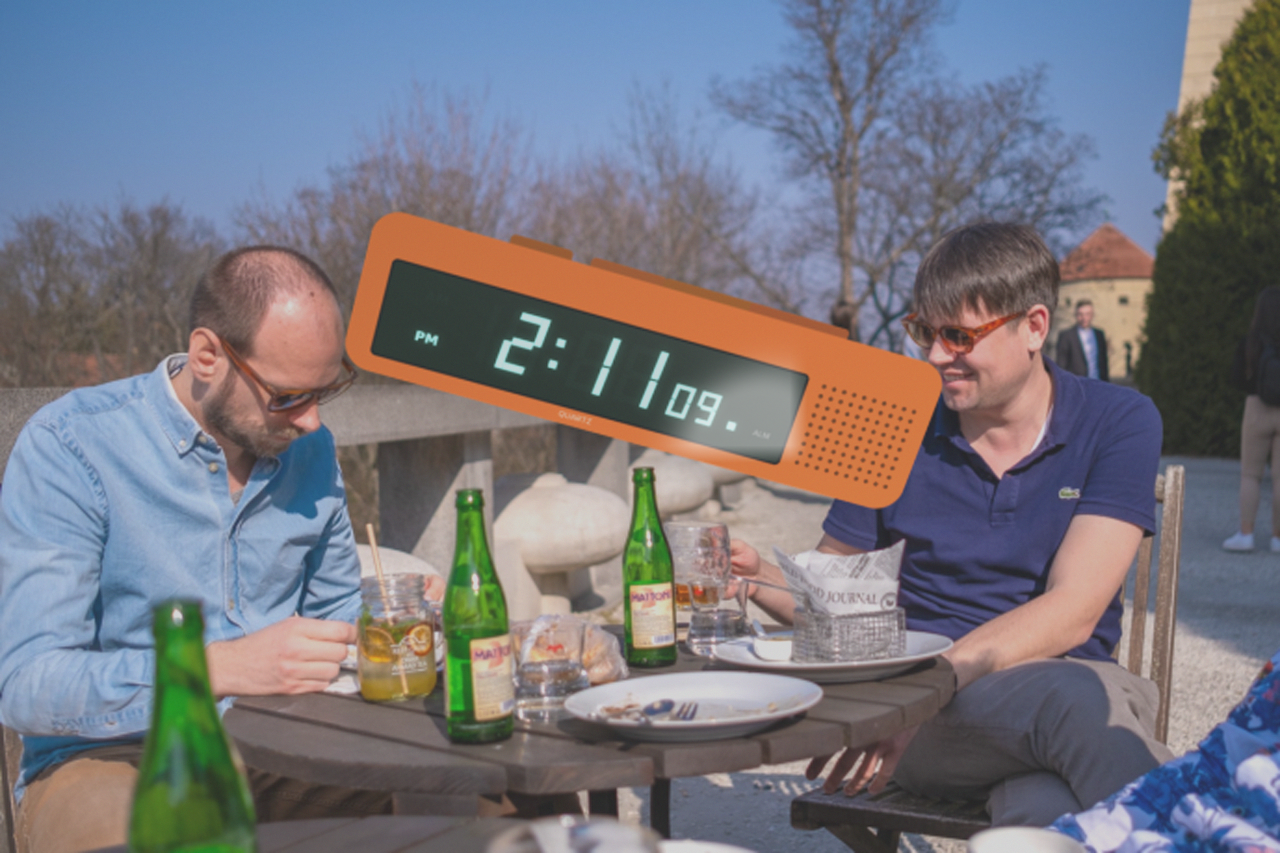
2:11:09
